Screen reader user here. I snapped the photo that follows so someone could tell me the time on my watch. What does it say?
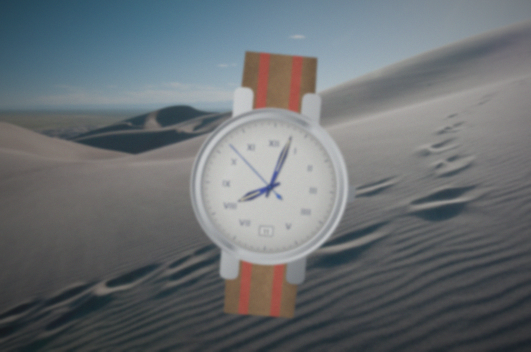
8:02:52
